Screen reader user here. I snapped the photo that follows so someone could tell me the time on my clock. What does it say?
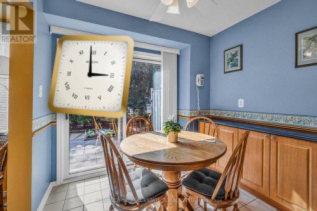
2:59
